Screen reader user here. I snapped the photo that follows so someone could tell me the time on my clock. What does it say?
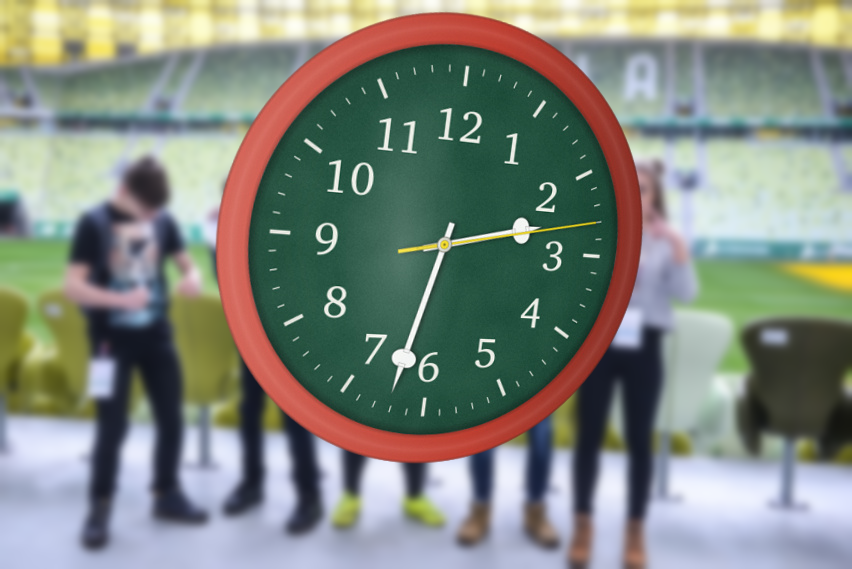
2:32:13
